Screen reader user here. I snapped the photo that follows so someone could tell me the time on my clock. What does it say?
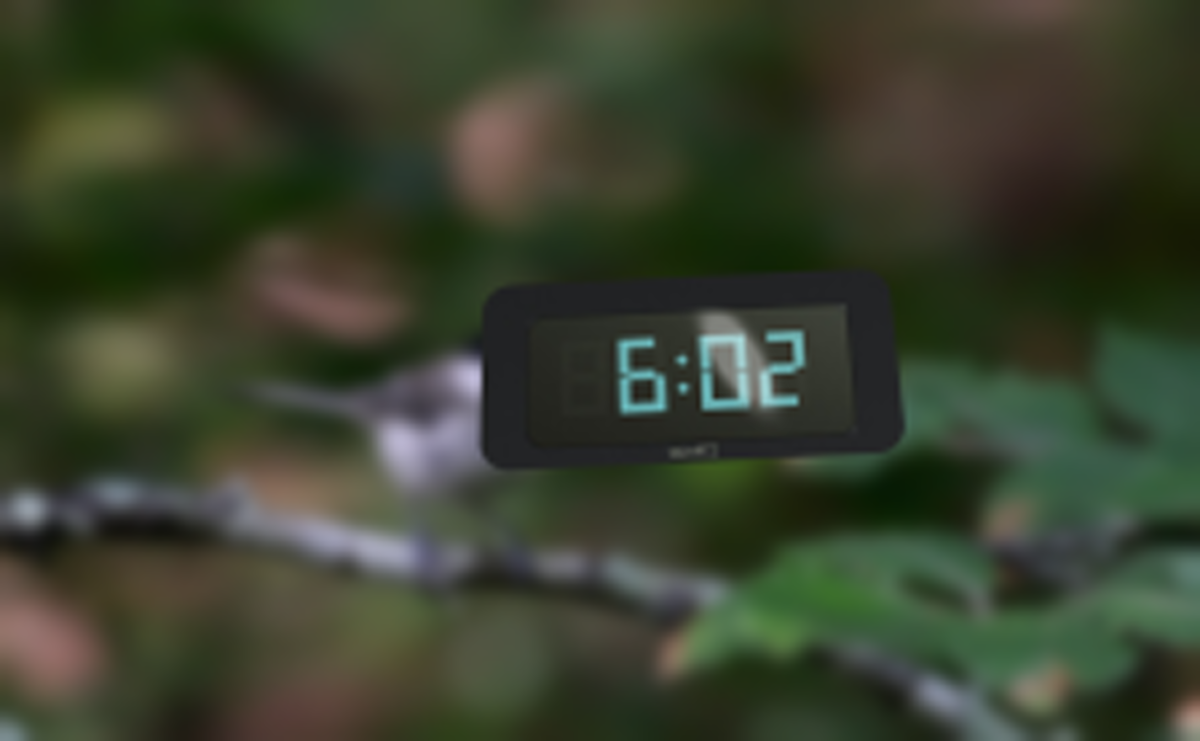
6:02
